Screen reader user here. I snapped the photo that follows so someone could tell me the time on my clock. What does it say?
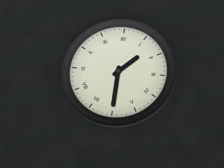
1:30
